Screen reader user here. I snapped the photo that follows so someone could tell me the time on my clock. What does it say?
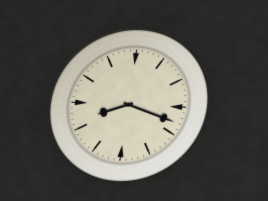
8:18
